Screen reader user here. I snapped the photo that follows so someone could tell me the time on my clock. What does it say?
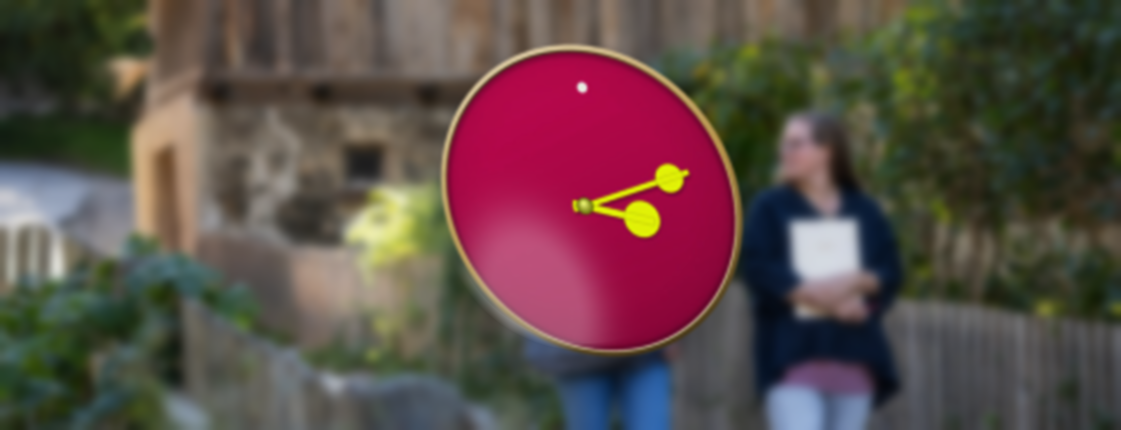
3:11
